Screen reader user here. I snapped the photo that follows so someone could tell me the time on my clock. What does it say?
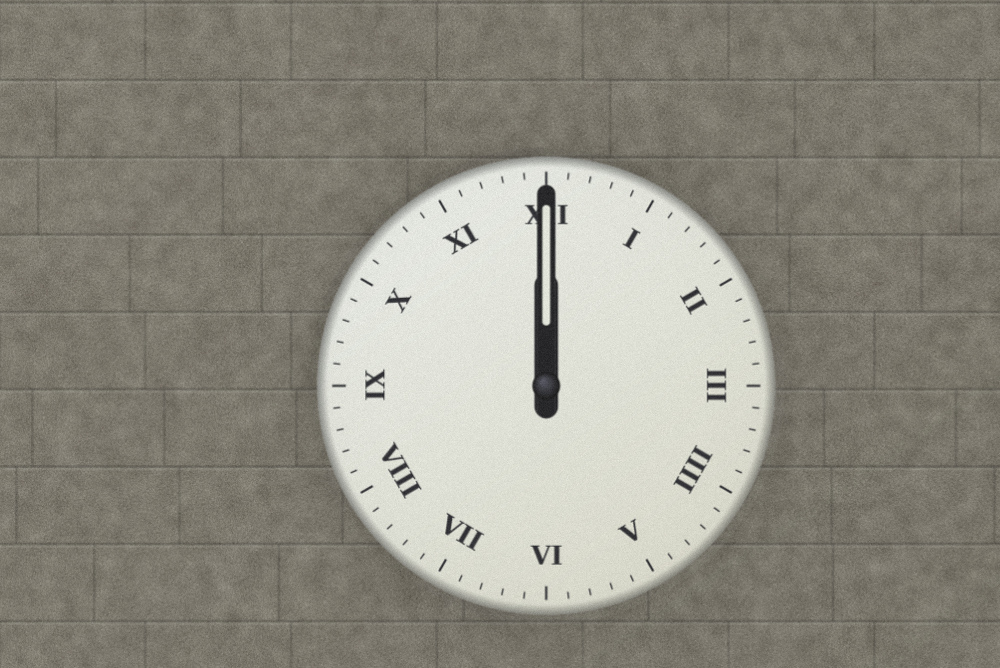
12:00
